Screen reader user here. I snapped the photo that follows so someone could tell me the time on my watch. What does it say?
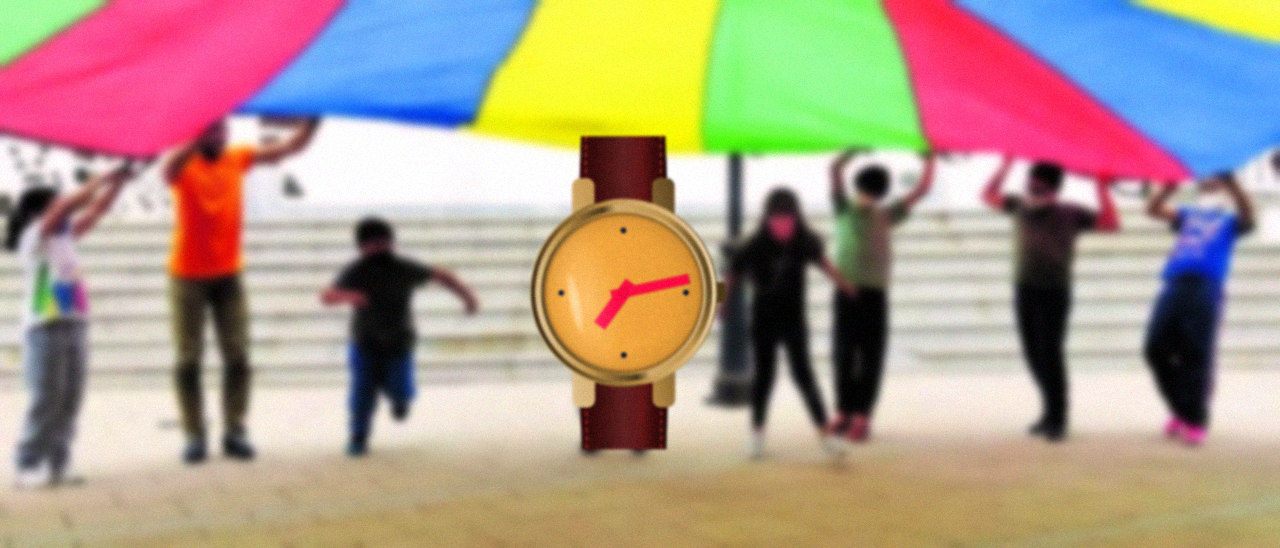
7:13
